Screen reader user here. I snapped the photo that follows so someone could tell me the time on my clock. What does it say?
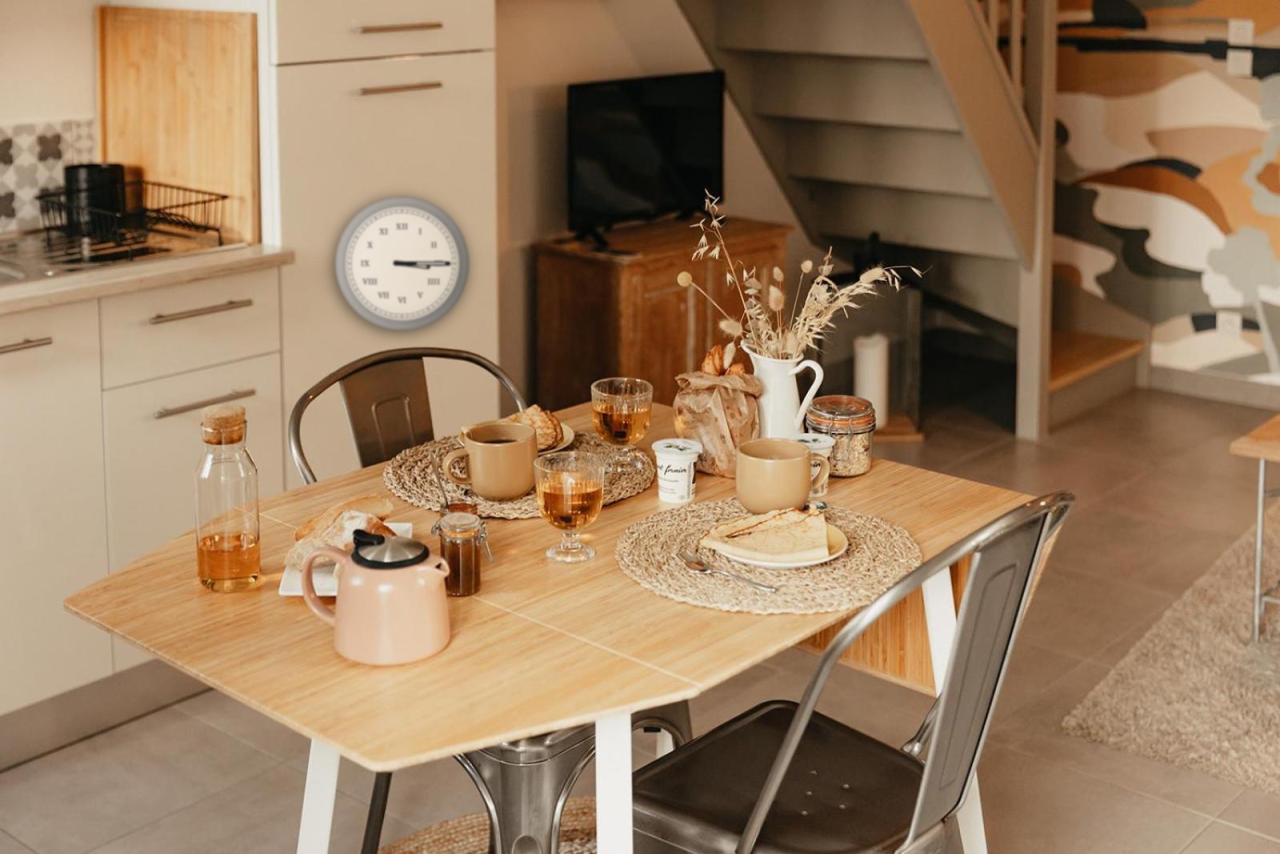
3:15
